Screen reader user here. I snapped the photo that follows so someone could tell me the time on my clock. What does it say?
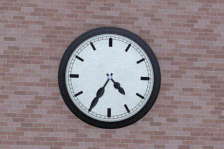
4:35
